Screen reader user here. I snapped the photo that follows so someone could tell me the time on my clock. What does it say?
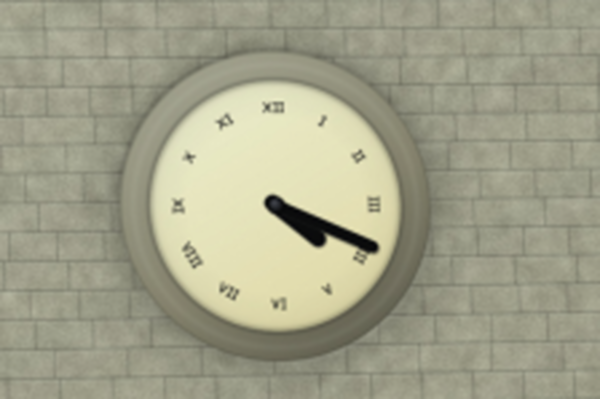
4:19
